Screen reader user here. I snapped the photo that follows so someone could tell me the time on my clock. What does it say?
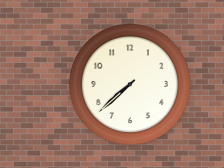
7:38
